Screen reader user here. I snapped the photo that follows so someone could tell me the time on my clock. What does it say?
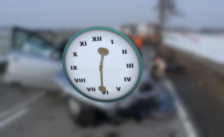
12:31
